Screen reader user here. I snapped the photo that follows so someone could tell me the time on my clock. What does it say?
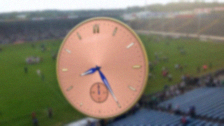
8:25
